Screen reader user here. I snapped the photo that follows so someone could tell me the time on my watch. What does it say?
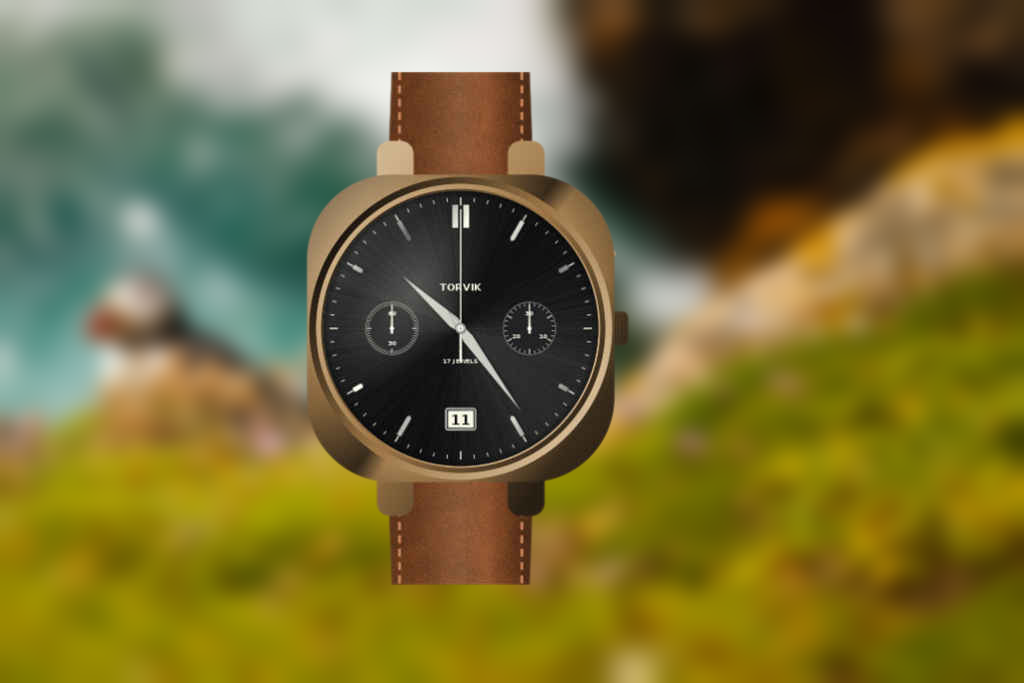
10:24
